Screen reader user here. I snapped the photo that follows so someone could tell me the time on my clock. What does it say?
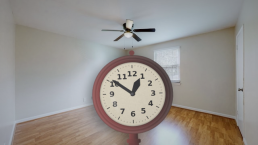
12:51
